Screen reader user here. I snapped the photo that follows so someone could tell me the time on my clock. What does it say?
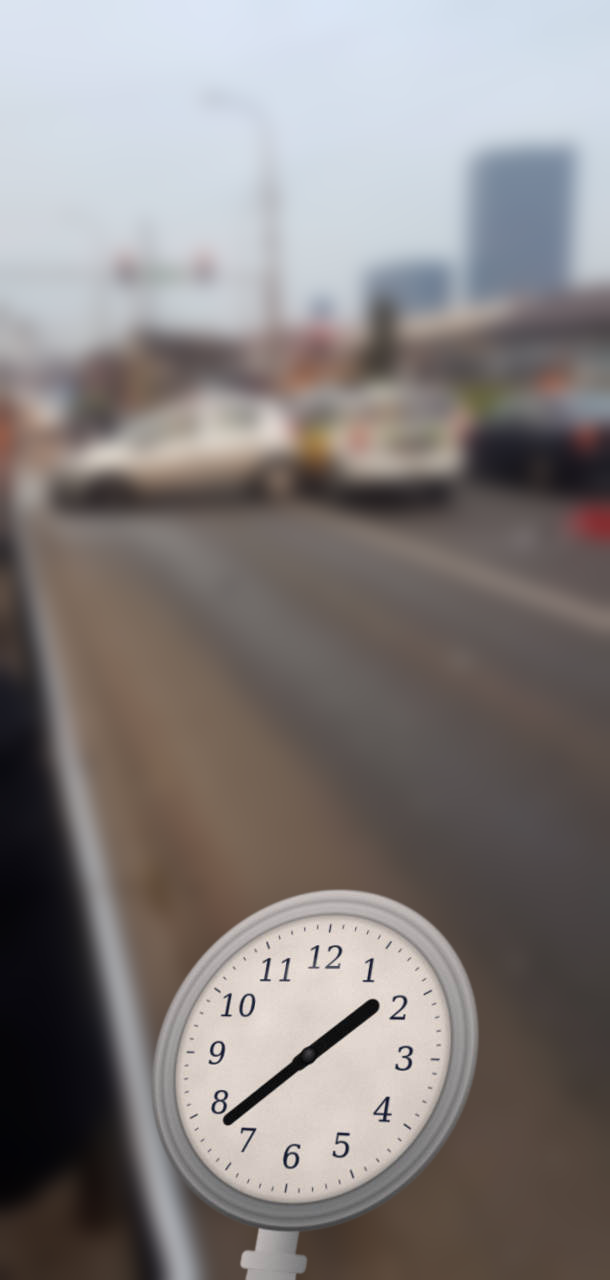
1:38
